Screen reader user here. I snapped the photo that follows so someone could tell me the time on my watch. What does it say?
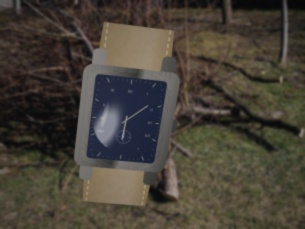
6:08
